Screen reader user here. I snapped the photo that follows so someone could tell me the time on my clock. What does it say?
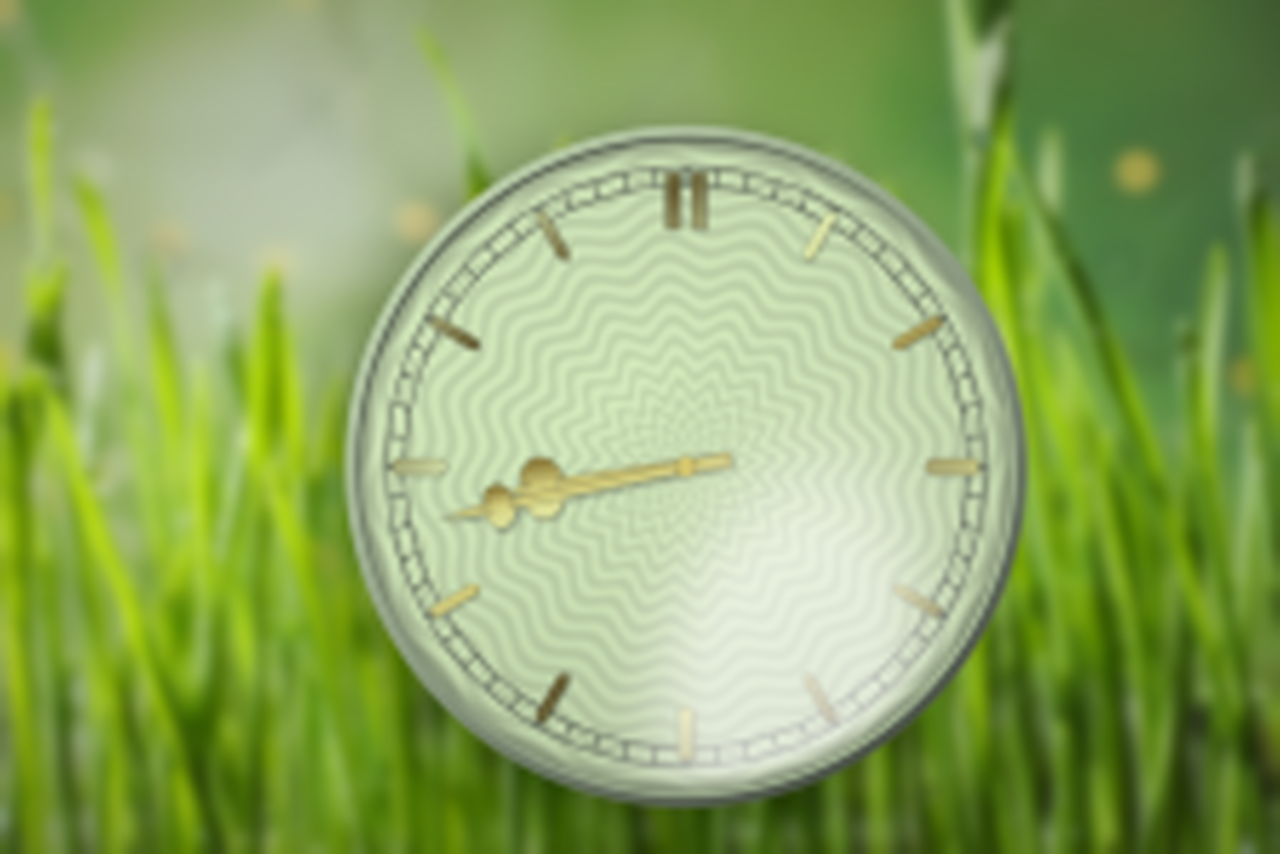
8:43
